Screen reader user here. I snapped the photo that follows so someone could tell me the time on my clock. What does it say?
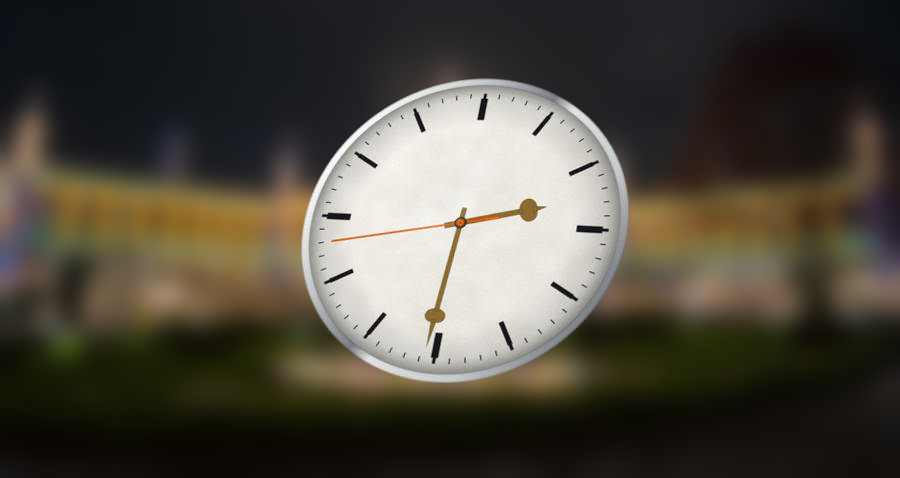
2:30:43
